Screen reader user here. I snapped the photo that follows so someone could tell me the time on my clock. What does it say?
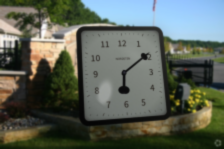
6:09
